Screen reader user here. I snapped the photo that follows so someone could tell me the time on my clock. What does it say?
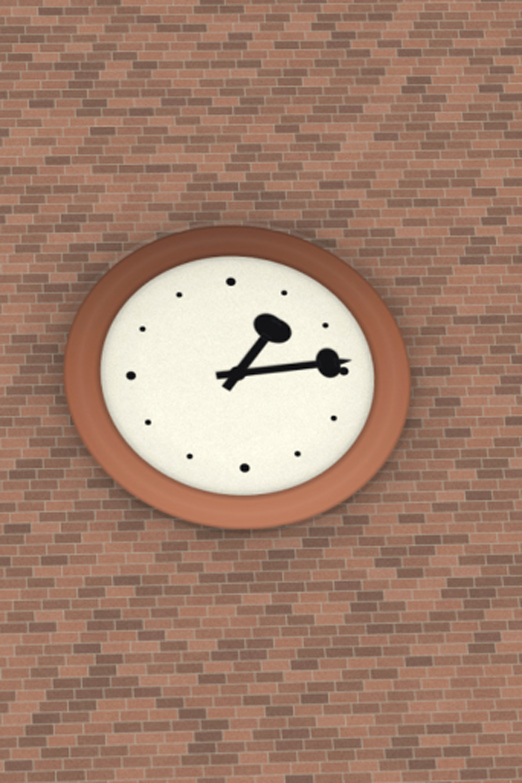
1:14
